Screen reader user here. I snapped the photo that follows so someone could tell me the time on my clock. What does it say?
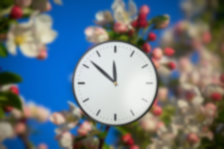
11:52
